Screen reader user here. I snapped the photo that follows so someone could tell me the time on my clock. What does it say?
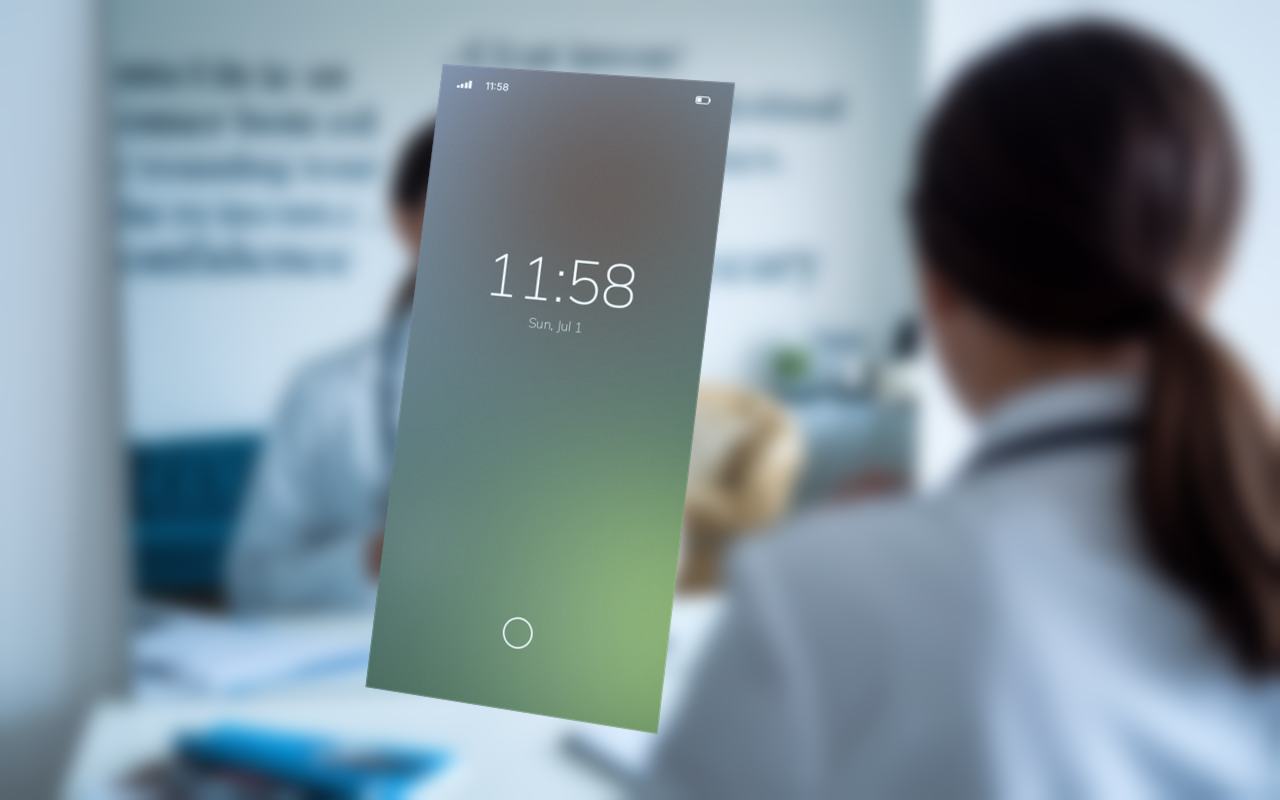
11:58
